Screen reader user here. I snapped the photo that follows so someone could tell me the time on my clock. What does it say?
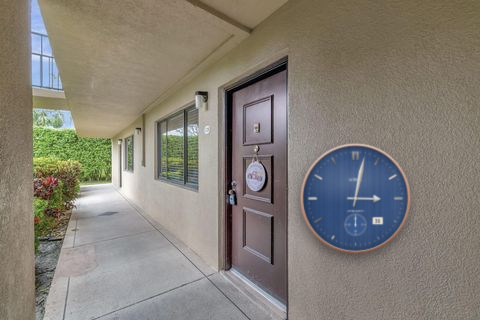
3:02
